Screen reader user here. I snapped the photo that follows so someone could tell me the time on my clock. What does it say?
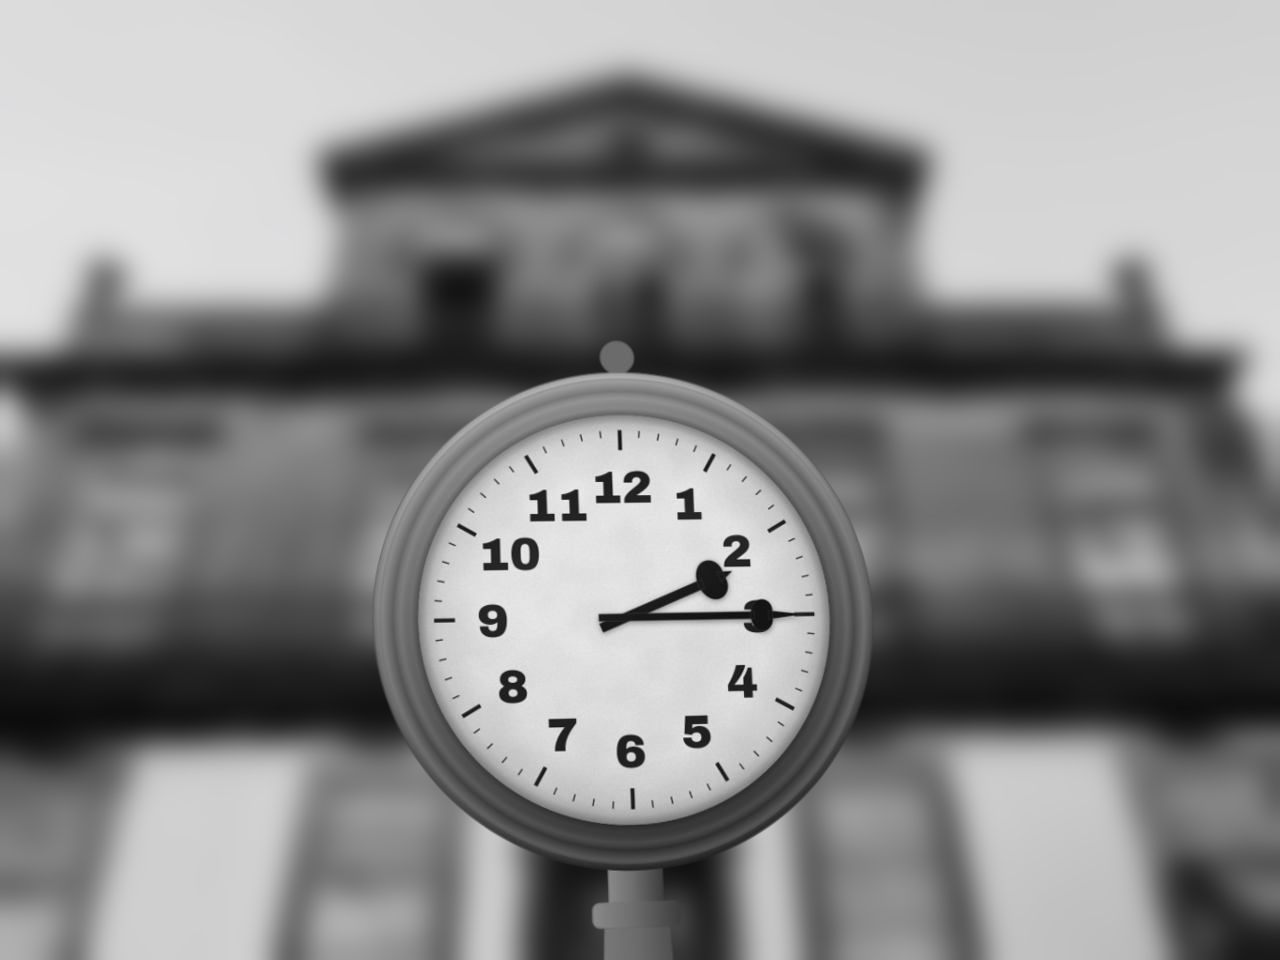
2:15
